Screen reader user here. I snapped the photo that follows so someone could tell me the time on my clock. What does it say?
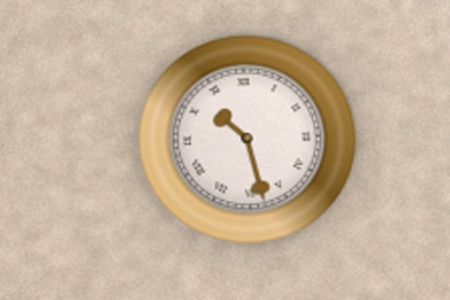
10:28
